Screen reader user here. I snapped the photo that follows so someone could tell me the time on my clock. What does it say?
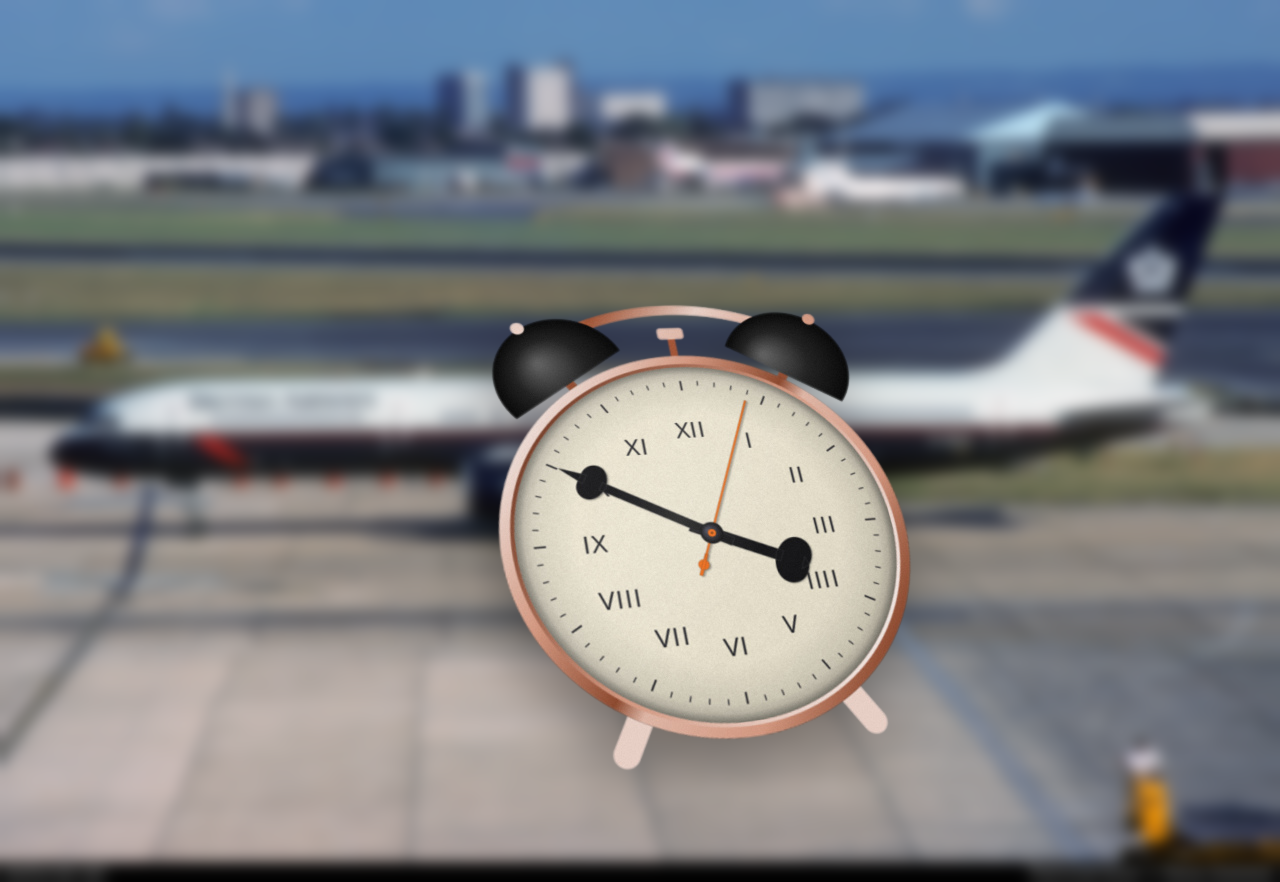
3:50:04
